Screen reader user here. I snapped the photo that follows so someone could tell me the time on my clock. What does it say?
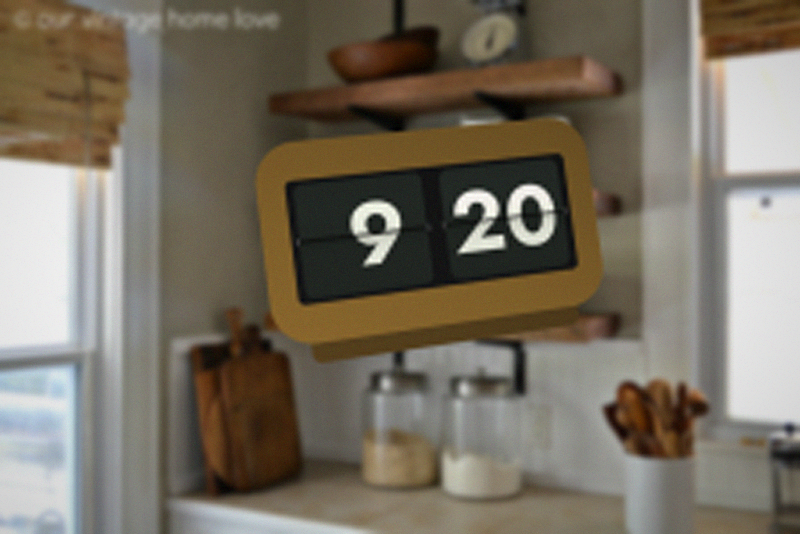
9:20
